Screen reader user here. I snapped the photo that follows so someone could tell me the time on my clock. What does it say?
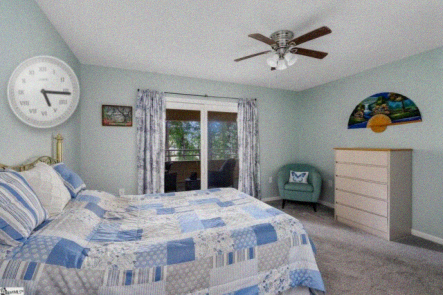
5:16
